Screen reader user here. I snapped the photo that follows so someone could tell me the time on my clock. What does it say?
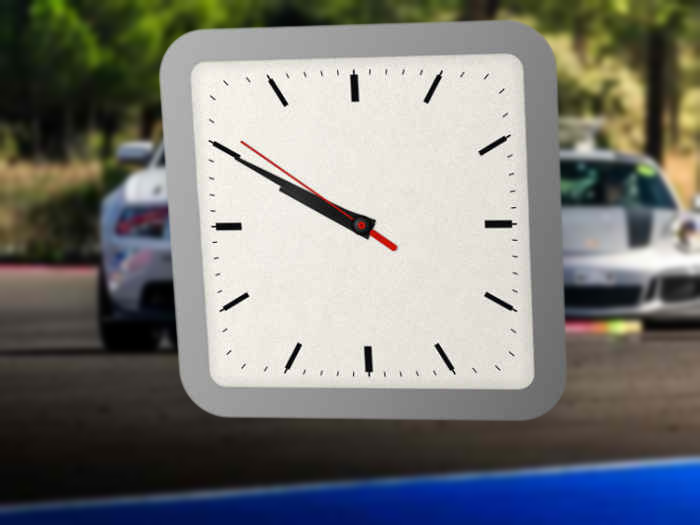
9:49:51
